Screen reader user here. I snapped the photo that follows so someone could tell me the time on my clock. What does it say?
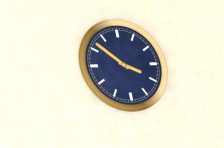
3:52
